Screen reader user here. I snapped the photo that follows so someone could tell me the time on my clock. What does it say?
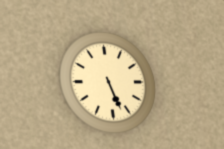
5:27
